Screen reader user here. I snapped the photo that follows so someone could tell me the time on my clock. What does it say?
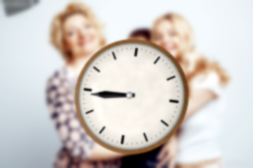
8:44
